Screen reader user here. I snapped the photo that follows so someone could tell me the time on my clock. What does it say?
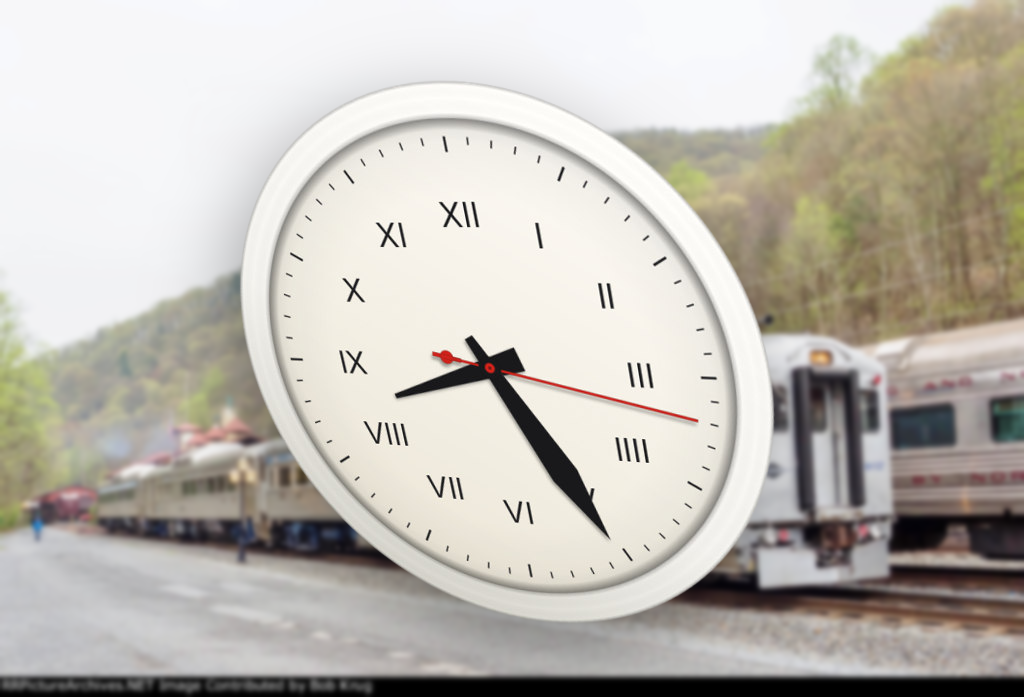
8:25:17
